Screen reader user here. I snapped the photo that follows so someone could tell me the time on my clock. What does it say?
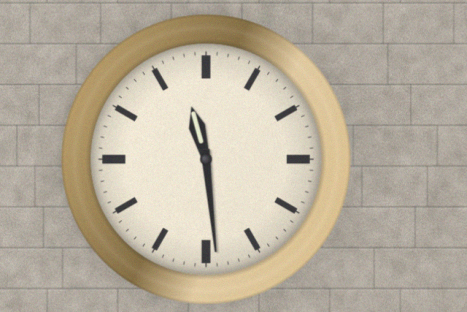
11:29
